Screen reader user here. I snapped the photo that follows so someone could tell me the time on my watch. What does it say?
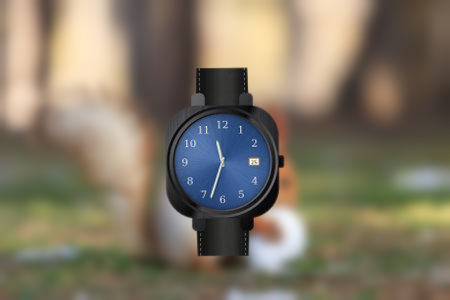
11:33
